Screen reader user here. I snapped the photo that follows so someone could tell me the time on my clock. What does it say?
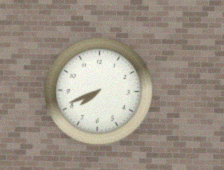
7:41
